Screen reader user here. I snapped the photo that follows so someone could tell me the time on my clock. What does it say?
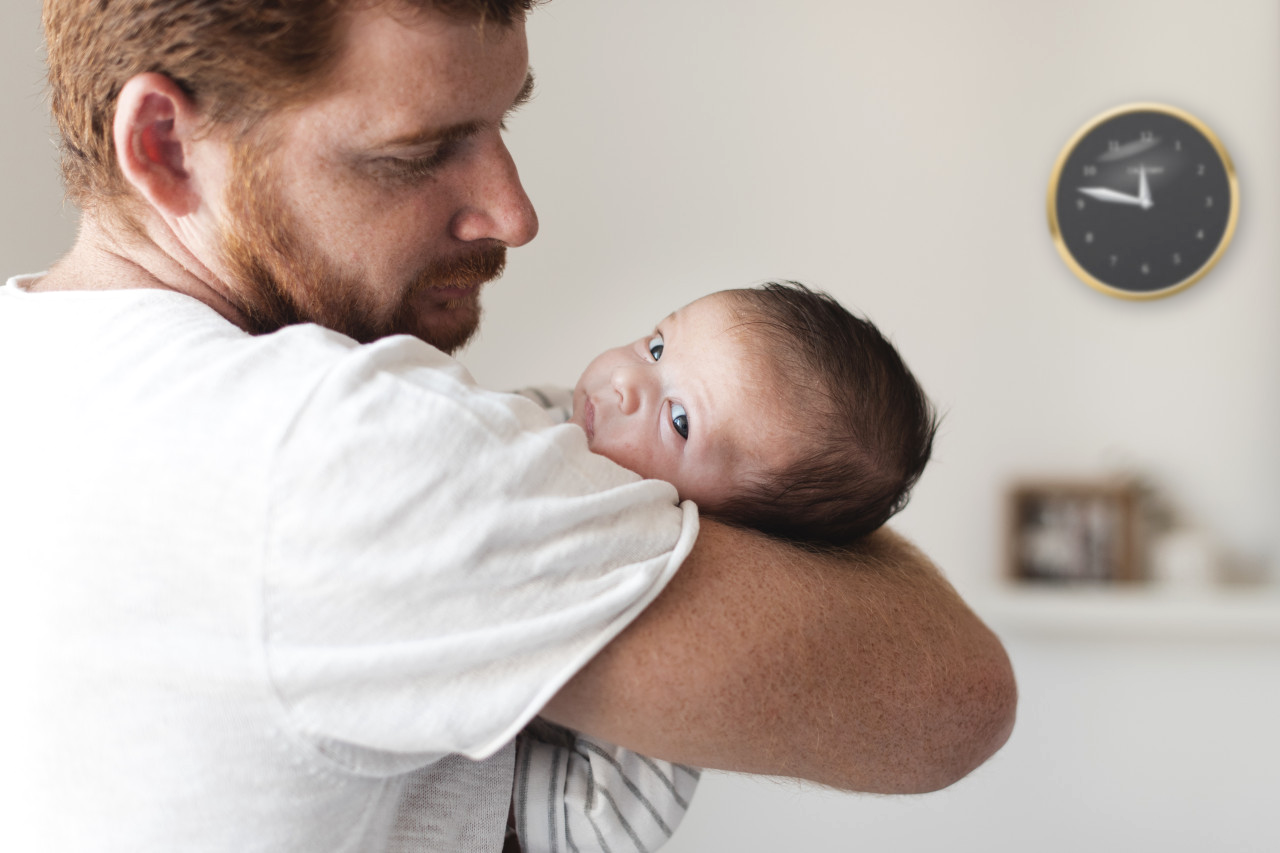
11:47
